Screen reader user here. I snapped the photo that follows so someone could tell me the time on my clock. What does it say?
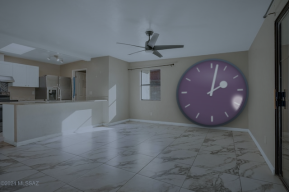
2:02
